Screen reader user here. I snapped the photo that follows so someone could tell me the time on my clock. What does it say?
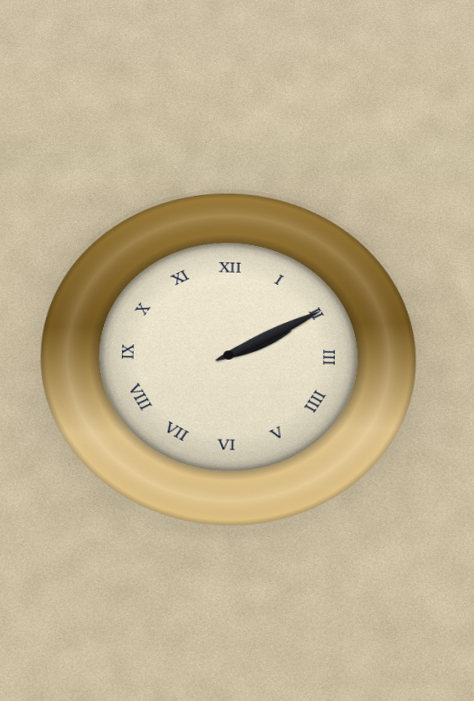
2:10
